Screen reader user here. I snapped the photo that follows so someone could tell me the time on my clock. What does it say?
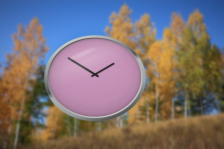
1:51
